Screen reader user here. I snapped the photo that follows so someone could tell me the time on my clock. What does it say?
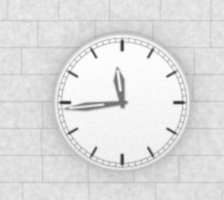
11:44
